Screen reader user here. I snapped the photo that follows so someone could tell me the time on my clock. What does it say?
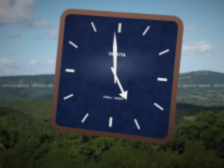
4:59
